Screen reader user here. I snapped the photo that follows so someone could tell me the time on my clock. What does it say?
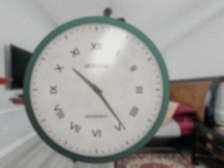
10:24
